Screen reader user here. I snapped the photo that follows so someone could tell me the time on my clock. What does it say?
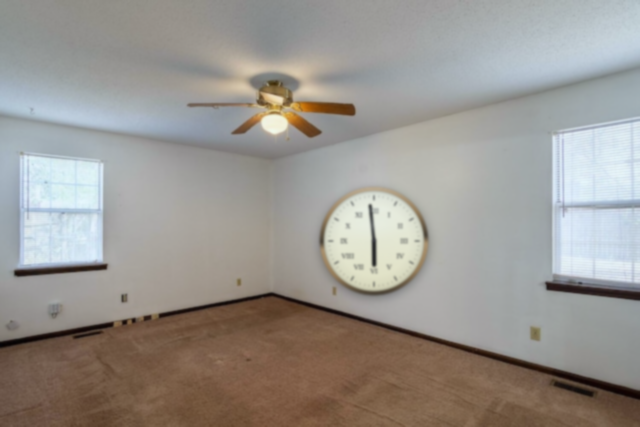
5:59
